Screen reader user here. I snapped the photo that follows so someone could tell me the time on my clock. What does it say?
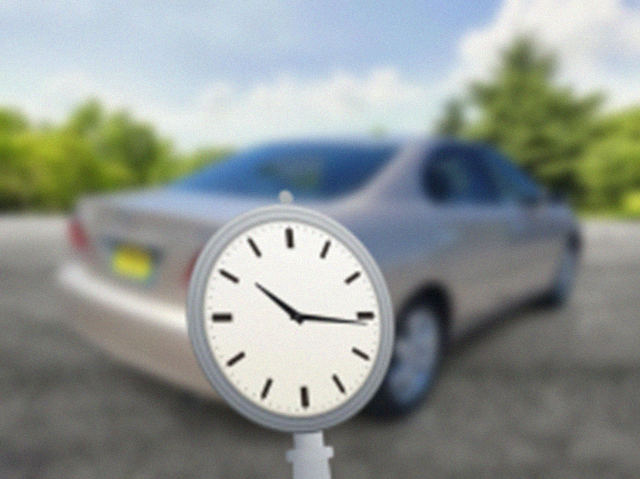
10:16
